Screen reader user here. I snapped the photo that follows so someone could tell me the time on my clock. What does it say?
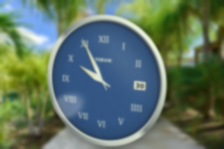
9:55
